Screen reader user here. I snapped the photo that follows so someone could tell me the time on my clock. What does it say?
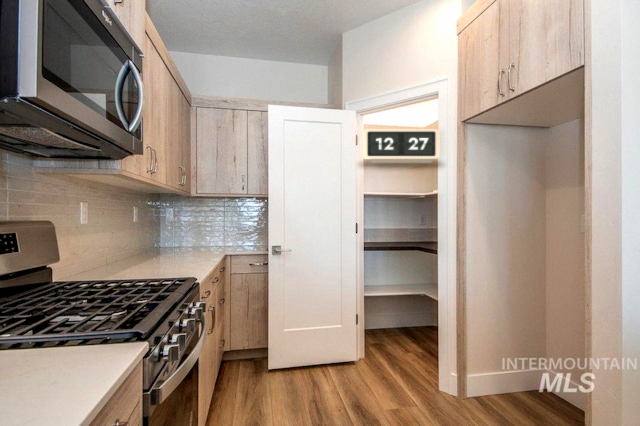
12:27
